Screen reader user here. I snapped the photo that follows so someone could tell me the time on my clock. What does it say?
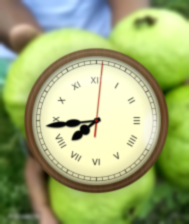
7:44:01
